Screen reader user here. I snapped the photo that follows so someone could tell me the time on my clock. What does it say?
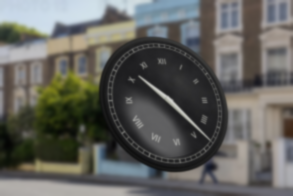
10:23
